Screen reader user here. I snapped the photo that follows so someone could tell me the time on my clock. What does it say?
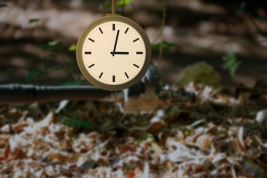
3:02
